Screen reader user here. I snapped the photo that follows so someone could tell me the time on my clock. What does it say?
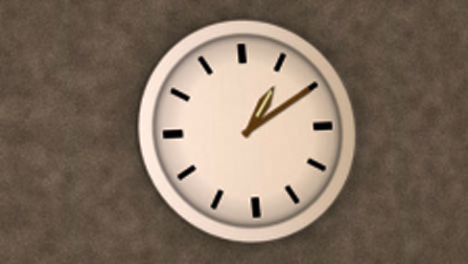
1:10
